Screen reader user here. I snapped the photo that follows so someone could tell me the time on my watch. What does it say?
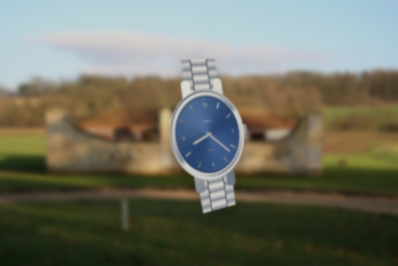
8:22
